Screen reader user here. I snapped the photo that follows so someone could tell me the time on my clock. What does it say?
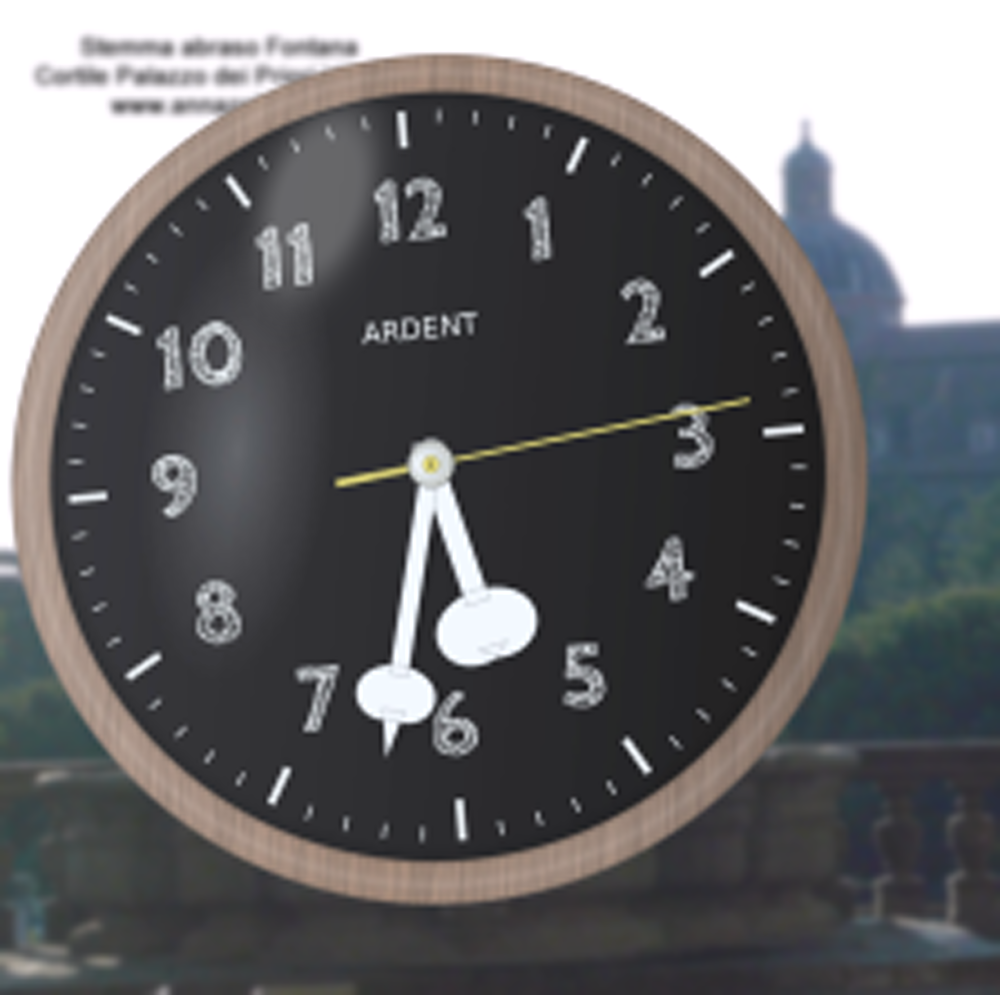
5:32:14
